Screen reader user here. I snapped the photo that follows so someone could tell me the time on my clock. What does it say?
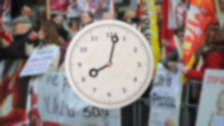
8:02
